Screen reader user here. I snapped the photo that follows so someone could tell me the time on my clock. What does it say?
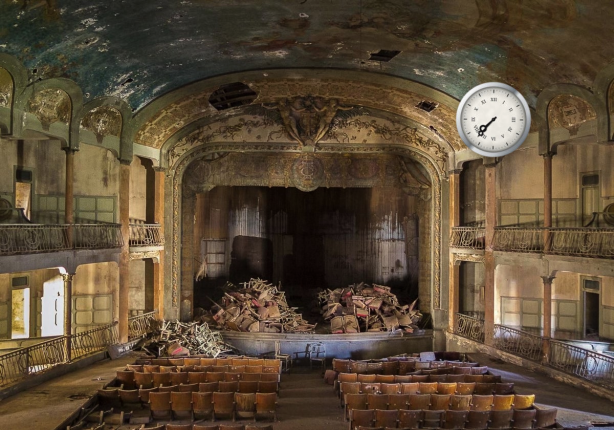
7:37
